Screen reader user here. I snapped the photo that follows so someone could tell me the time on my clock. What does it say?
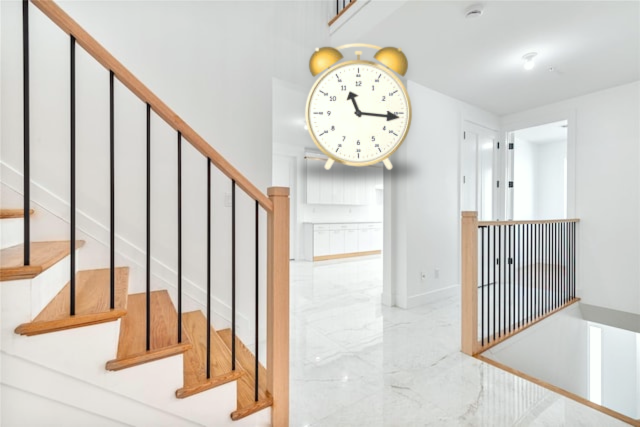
11:16
